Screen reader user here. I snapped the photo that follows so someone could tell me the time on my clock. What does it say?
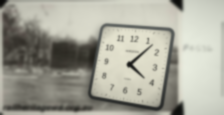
4:07
